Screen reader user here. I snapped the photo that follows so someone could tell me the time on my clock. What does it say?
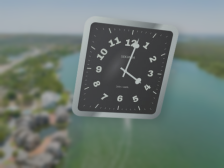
4:02
